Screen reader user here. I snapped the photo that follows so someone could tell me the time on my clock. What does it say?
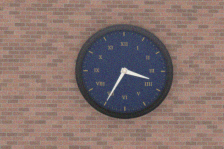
3:35
